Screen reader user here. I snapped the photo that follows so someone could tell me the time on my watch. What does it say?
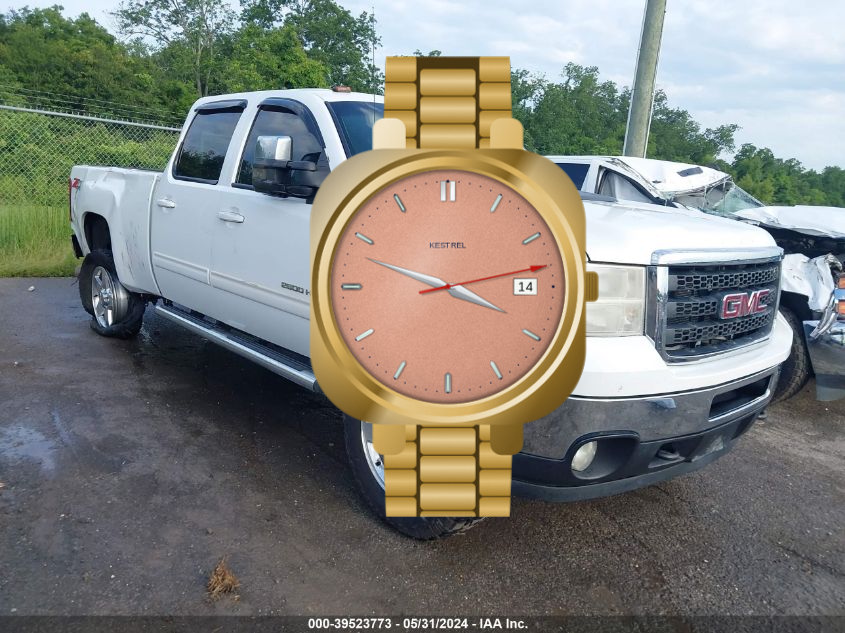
3:48:13
